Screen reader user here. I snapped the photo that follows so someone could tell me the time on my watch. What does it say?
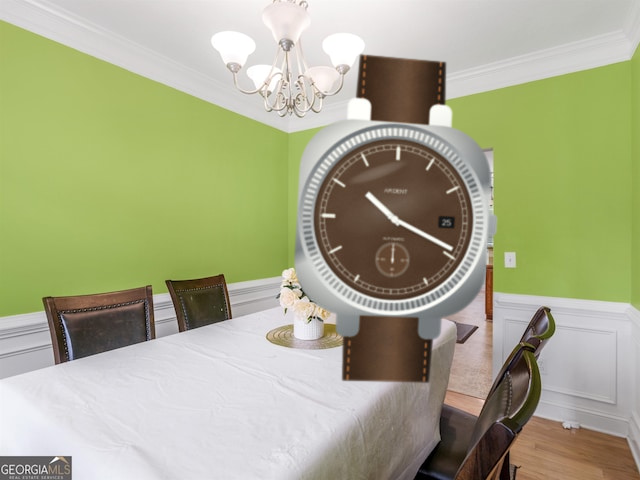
10:19
